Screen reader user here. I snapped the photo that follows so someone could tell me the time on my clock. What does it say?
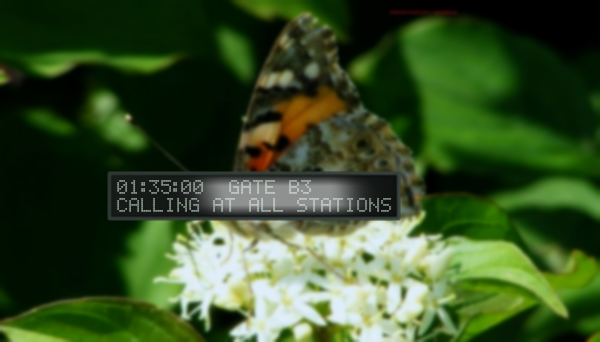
1:35:00
